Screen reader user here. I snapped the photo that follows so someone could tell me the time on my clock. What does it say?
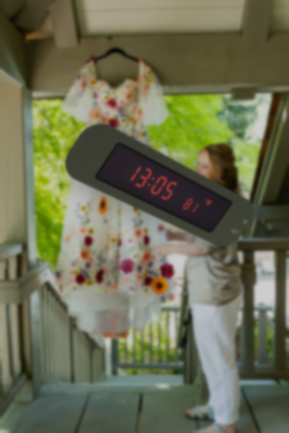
13:05
